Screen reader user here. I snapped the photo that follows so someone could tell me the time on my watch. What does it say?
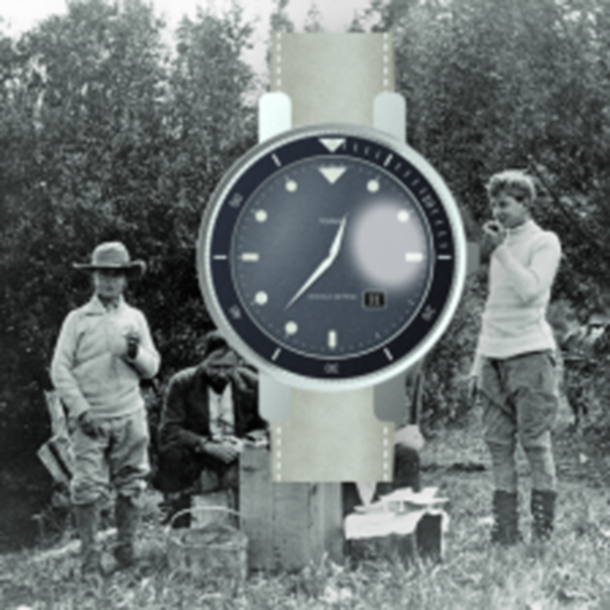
12:37
